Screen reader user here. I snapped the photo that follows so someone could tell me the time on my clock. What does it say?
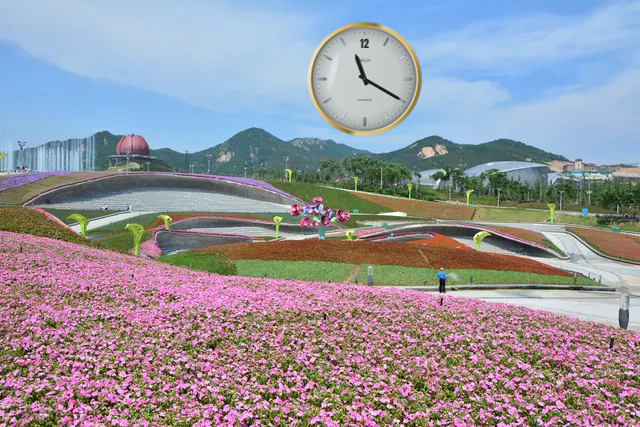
11:20
